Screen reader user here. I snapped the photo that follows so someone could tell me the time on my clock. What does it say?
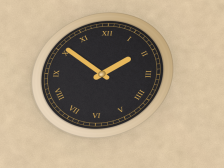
1:51
